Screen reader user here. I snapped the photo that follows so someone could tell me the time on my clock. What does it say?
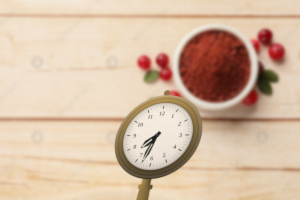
7:33
